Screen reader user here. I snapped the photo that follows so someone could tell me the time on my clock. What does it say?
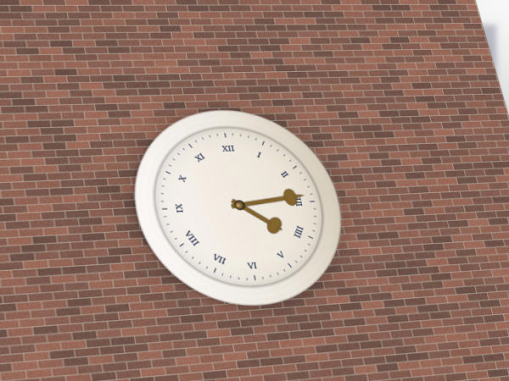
4:14
